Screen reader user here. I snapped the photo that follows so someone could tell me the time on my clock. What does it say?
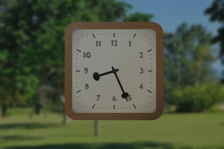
8:26
